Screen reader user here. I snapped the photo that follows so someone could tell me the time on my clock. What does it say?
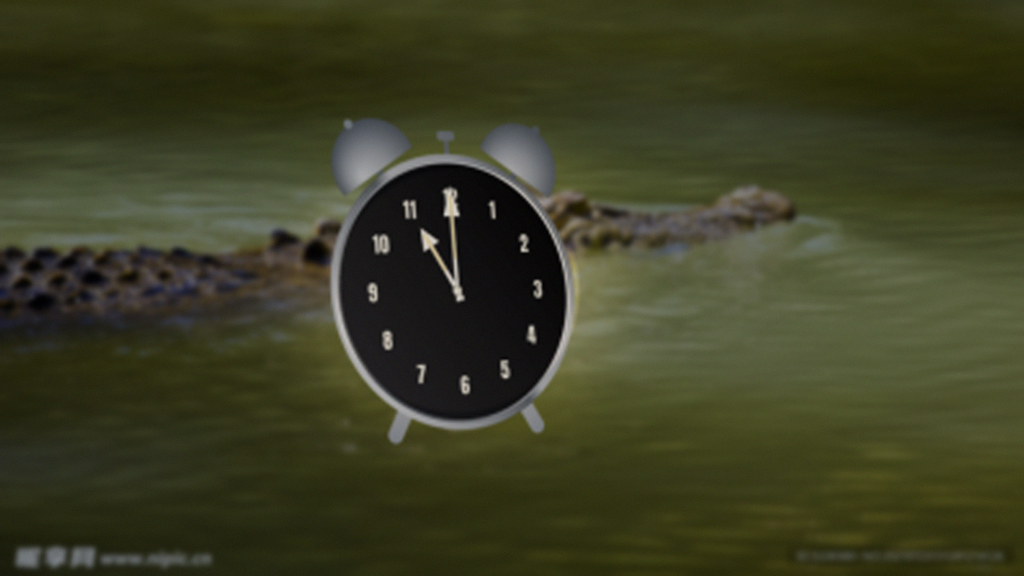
11:00
